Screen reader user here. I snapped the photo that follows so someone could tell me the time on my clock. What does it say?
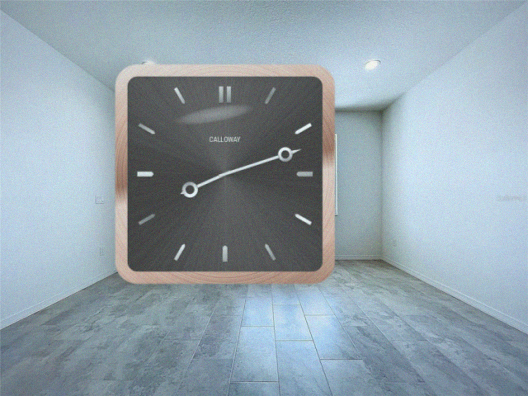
8:12
